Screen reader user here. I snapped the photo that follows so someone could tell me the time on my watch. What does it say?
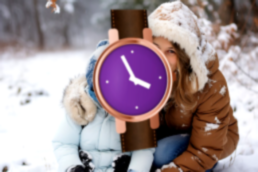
3:56
